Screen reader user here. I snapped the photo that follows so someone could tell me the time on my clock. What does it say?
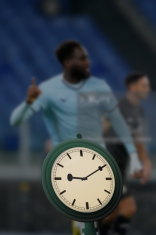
9:10
